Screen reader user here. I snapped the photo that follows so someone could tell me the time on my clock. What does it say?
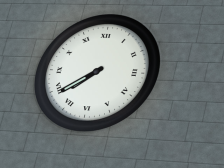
7:39
